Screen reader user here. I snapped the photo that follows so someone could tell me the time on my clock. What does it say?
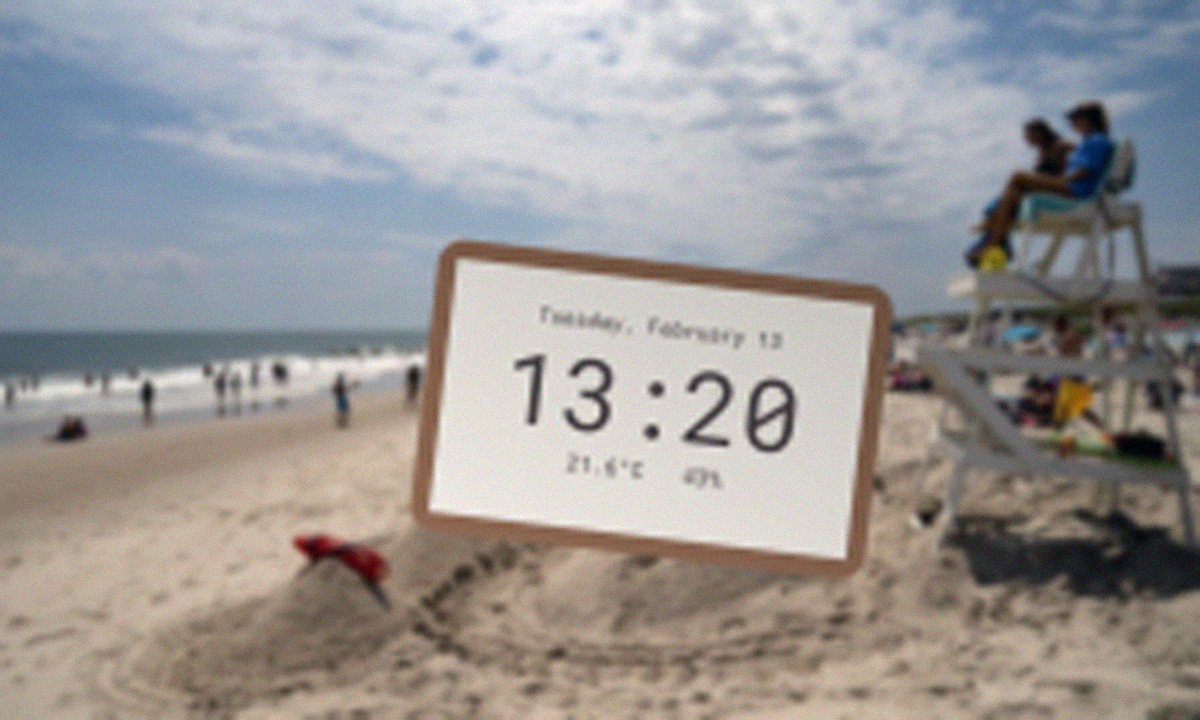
13:20
